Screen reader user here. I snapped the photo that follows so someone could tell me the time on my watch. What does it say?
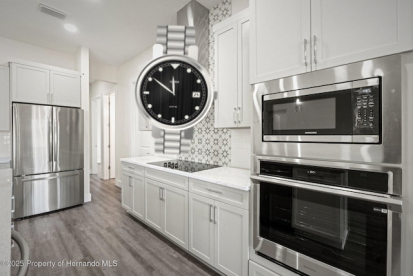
11:51
